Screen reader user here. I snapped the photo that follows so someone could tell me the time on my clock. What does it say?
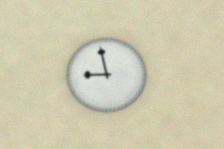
8:58
